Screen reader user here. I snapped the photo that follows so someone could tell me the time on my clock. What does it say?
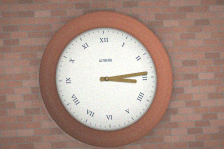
3:14
